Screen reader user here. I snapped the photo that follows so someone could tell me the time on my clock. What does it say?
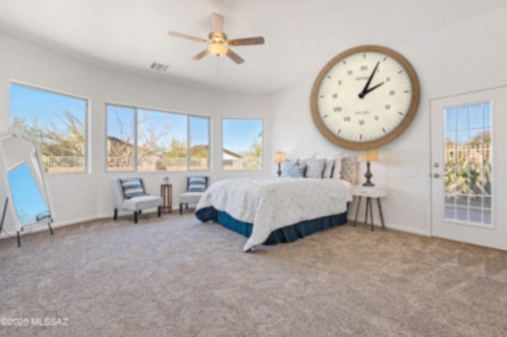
2:04
